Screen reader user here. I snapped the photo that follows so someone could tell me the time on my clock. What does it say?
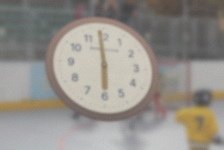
5:59
